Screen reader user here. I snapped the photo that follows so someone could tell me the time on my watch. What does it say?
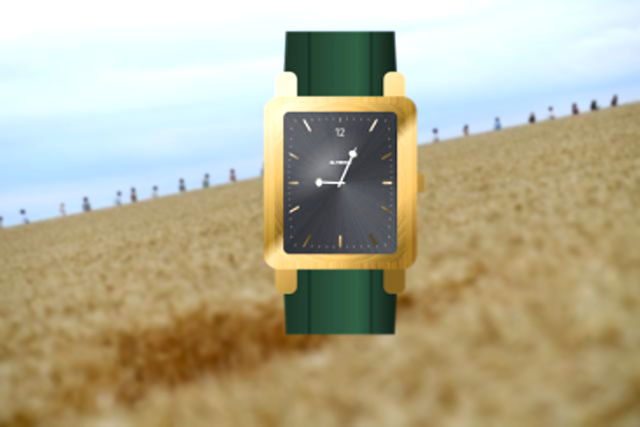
9:04
